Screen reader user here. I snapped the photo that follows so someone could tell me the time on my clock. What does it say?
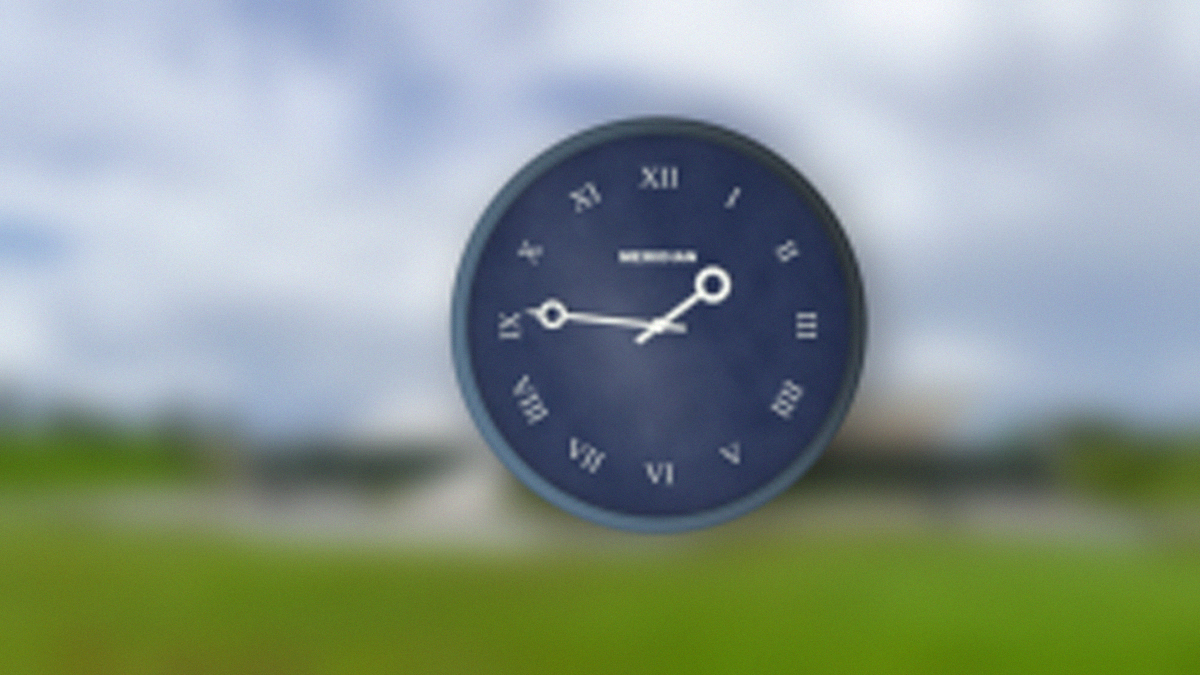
1:46
